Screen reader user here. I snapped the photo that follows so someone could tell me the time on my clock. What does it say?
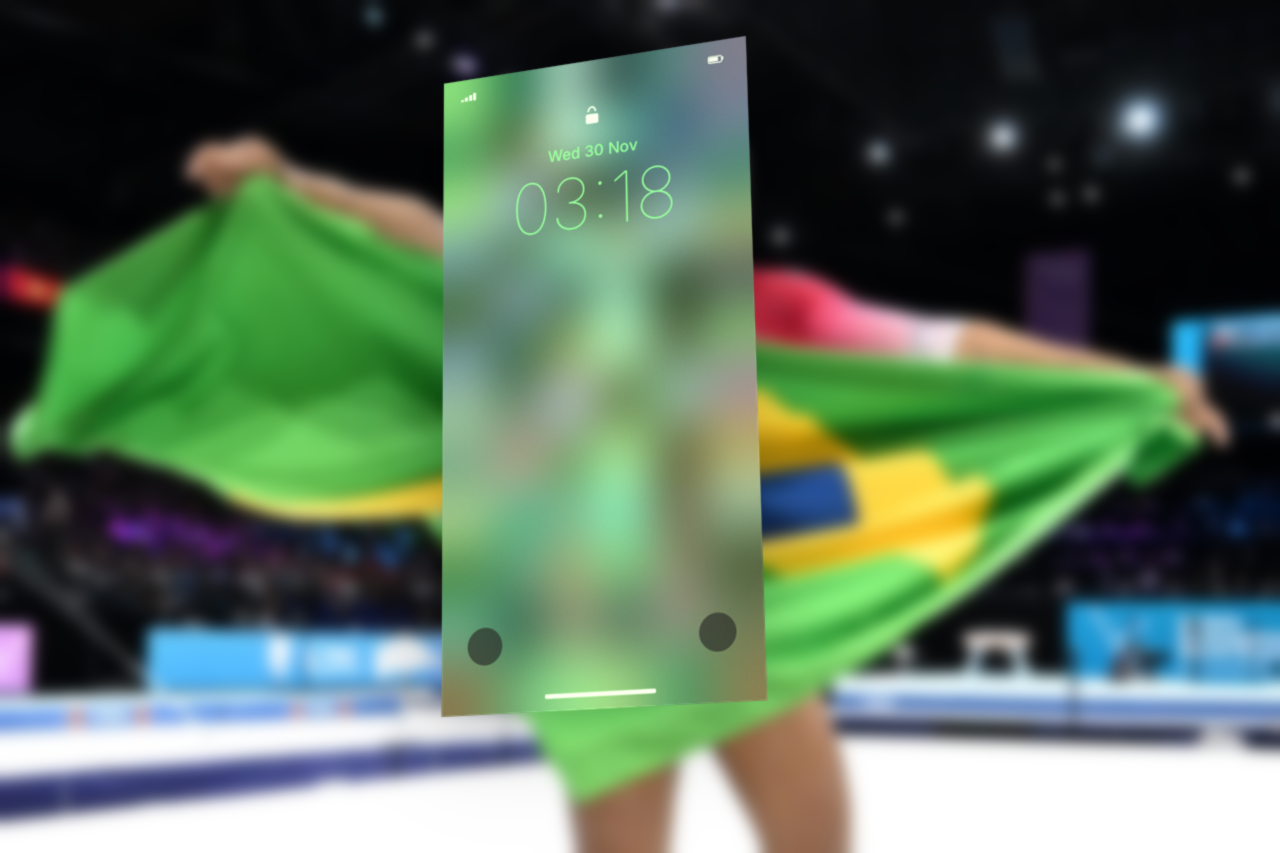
3:18
